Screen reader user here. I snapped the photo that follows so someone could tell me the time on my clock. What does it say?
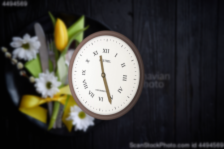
11:26
